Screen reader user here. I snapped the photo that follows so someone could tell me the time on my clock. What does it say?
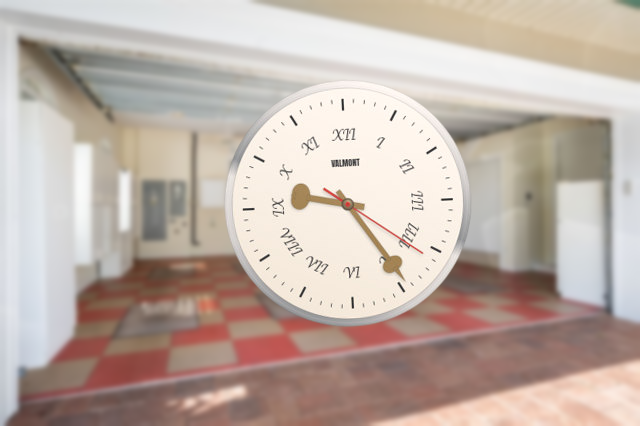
9:24:21
